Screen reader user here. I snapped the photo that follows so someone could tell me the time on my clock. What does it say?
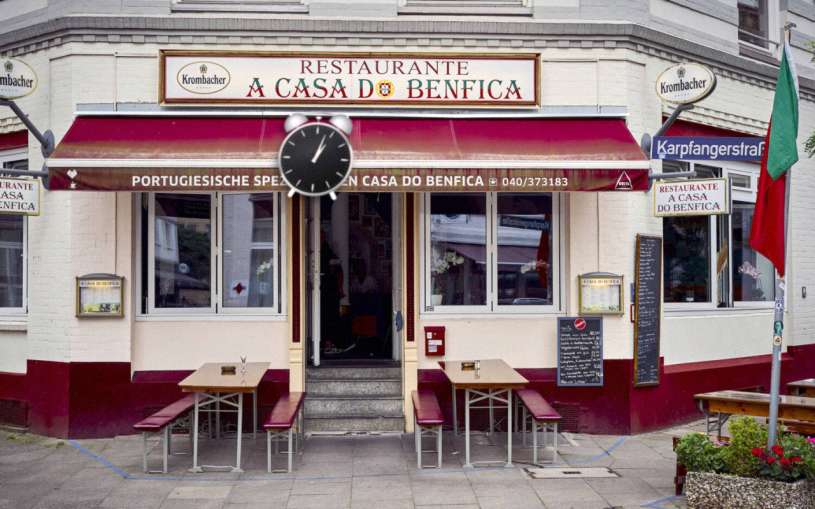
1:03
